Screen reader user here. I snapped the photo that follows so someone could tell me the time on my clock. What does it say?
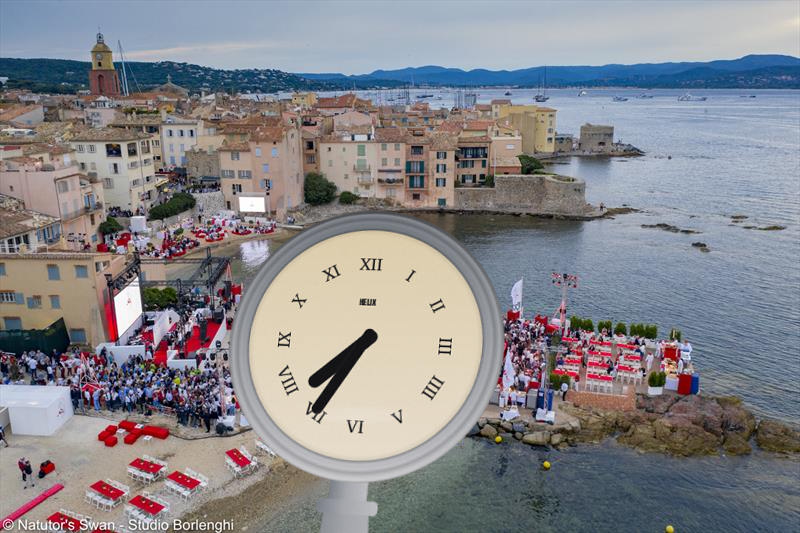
7:35
